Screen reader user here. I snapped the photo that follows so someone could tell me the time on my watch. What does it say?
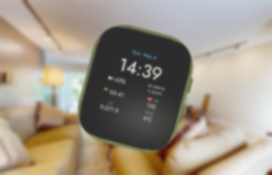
14:39
